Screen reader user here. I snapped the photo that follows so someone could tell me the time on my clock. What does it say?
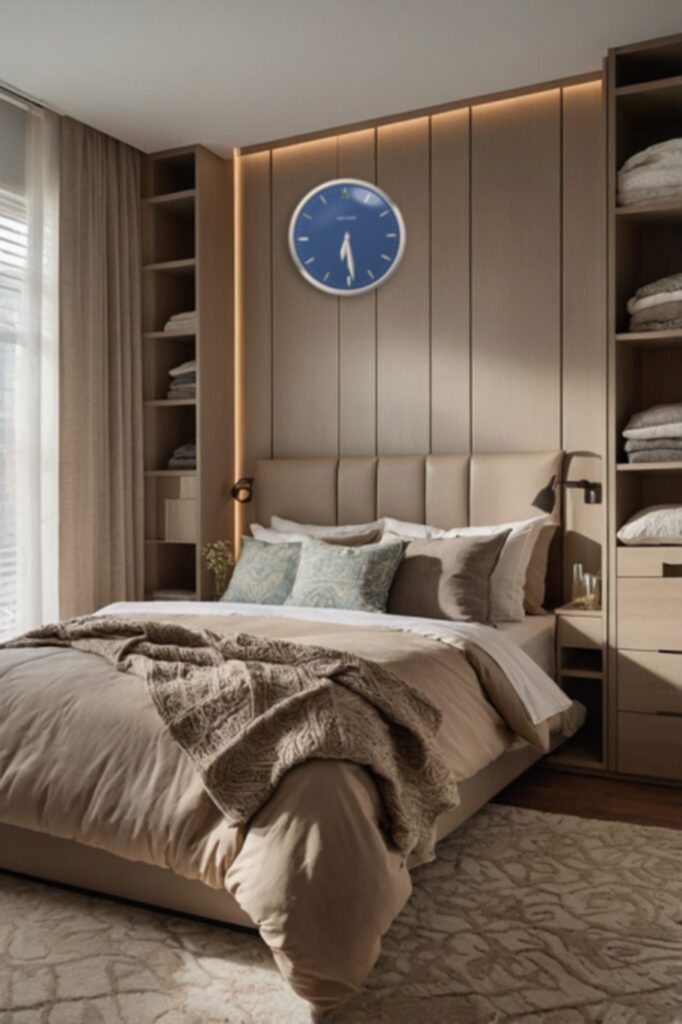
6:29
